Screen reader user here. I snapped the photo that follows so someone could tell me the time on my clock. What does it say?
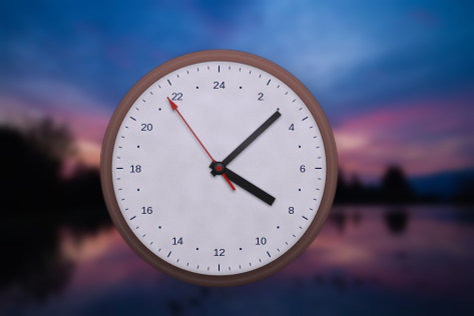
8:07:54
